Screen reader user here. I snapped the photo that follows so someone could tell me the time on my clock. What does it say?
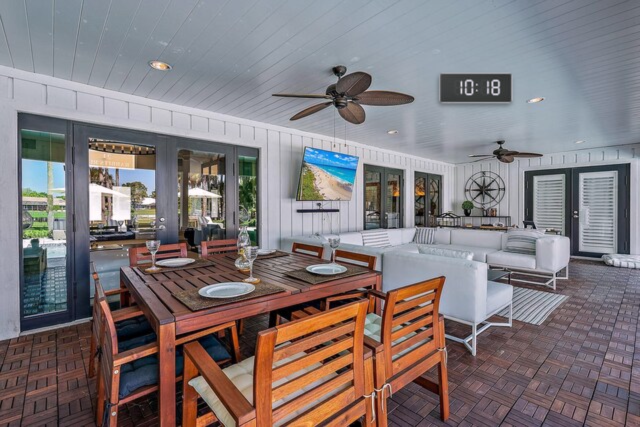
10:18
